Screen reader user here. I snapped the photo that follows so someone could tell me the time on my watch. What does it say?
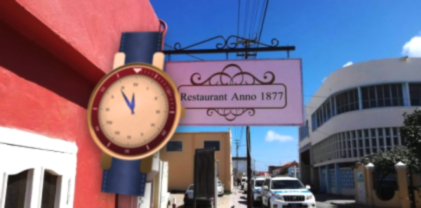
11:54
